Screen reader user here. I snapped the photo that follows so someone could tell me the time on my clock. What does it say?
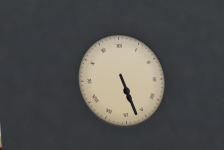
5:27
